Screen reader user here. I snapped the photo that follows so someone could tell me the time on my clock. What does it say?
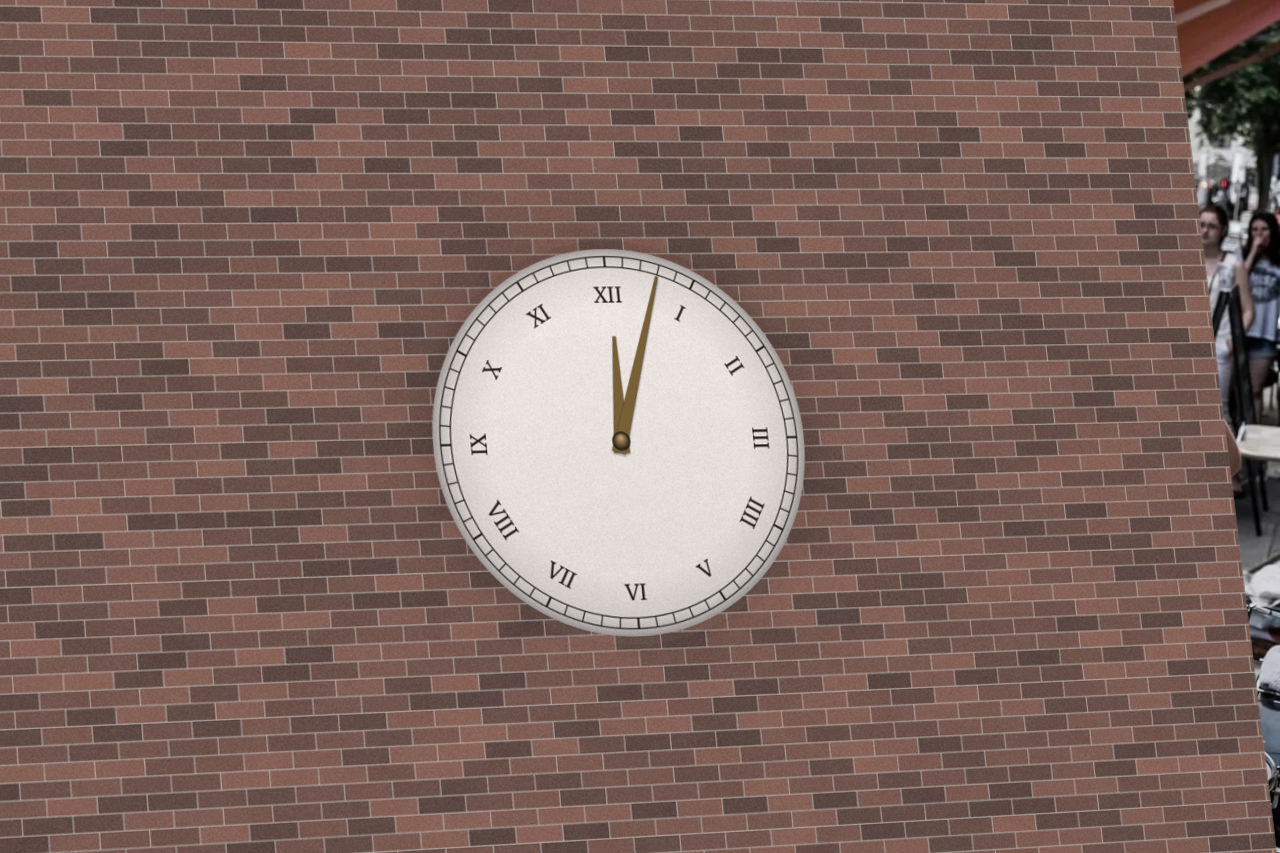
12:03
